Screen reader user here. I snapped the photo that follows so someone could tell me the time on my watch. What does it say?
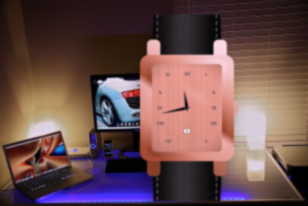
11:43
